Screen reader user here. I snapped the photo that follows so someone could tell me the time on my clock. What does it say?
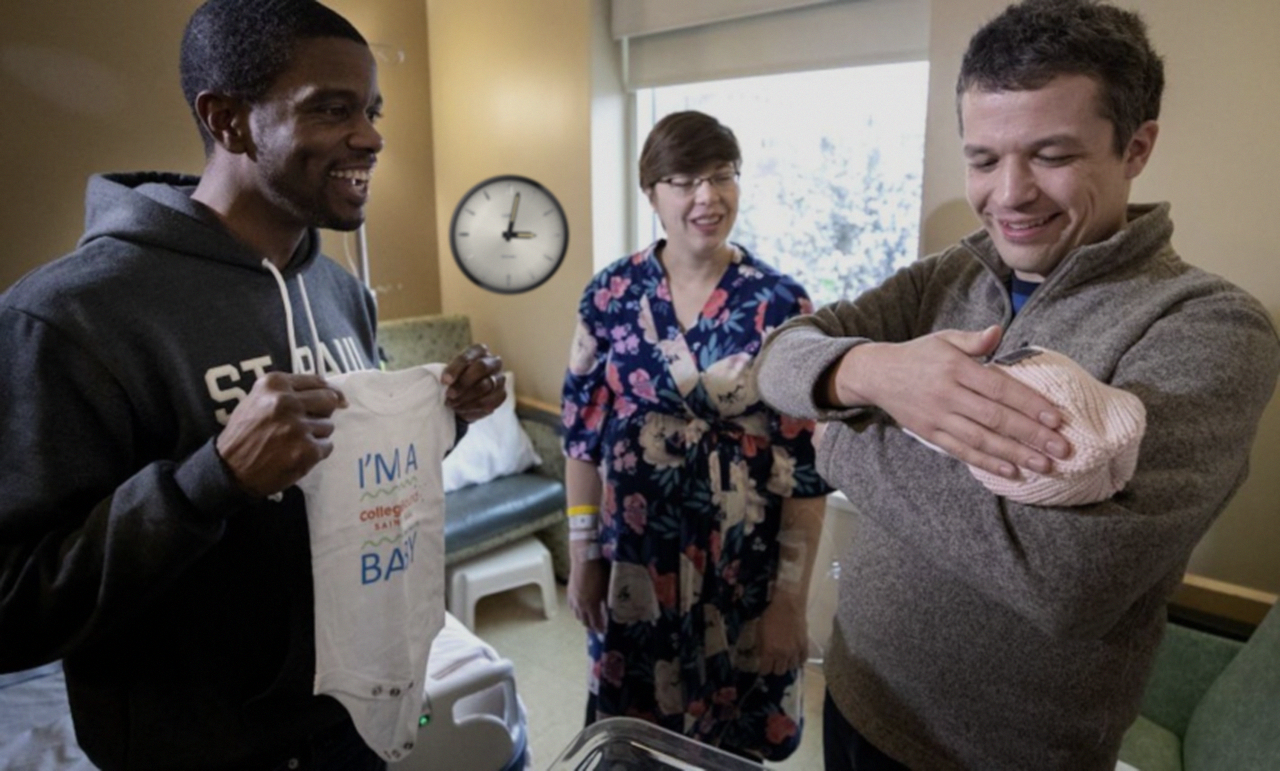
3:02
